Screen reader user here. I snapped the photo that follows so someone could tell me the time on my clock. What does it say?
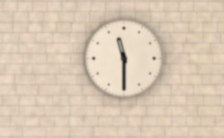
11:30
